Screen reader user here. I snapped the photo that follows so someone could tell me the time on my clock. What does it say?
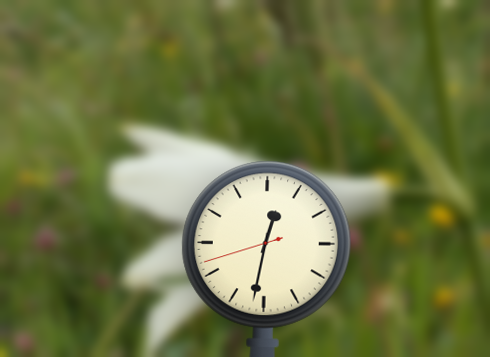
12:31:42
